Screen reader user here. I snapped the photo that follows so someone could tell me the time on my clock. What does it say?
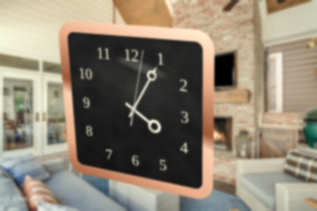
4:05:02
